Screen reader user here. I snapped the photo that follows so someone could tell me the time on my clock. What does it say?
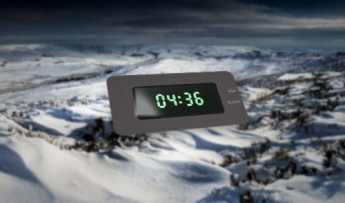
4:36
